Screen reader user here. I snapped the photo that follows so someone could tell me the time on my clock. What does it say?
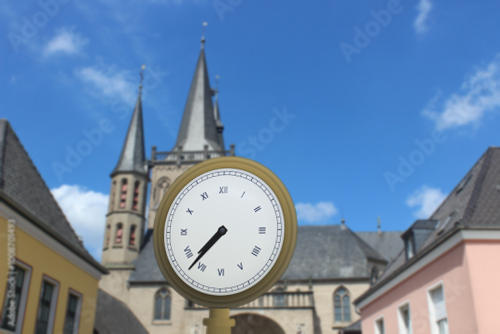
7:37
